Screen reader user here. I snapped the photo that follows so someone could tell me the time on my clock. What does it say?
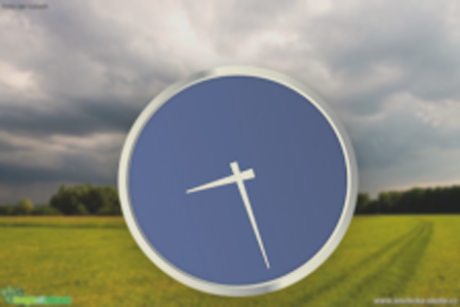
8:27
